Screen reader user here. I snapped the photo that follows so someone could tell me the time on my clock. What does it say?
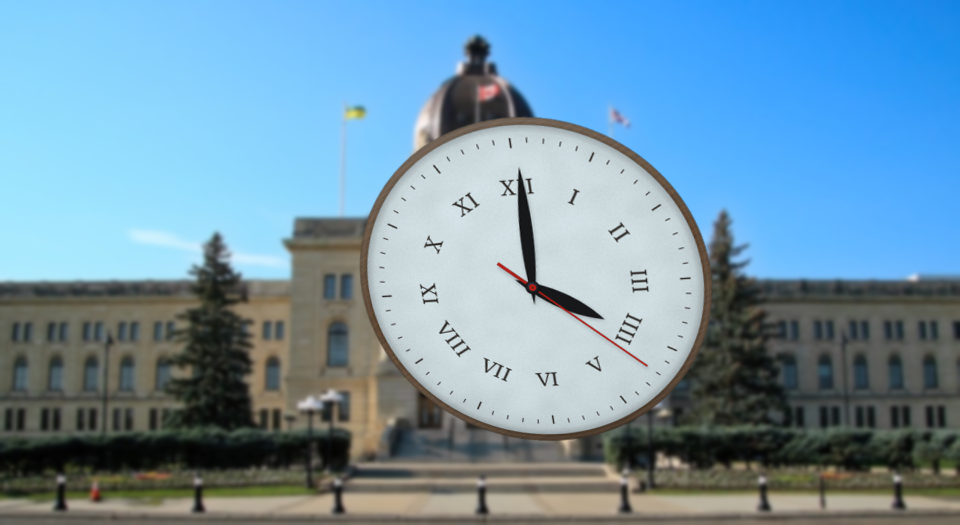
4:00:22
